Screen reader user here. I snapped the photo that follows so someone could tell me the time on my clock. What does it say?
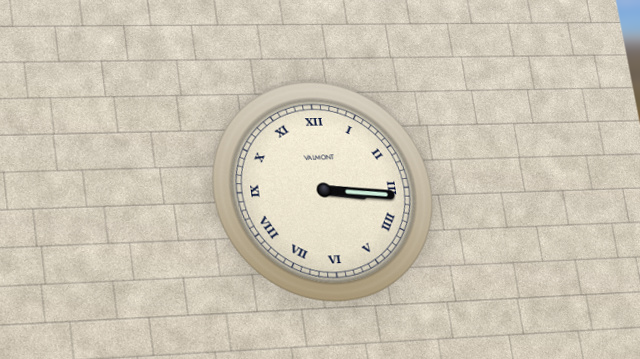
3:16
